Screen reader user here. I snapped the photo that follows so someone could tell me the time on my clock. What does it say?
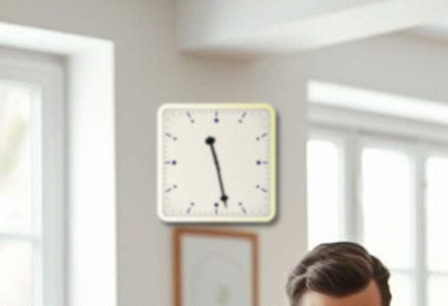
11:28
